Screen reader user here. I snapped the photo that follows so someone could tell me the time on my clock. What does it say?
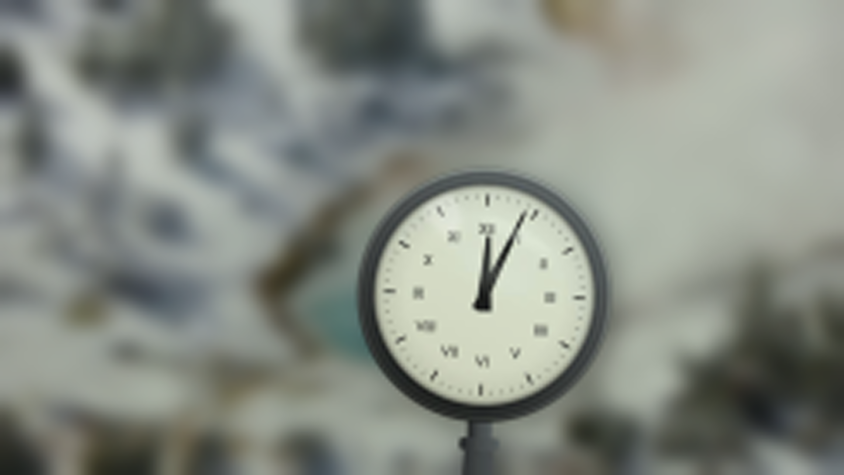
12:04
